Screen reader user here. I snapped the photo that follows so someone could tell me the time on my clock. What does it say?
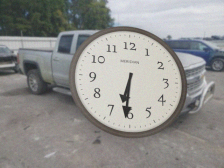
6:31
